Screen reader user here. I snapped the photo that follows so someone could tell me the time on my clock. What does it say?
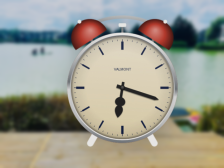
6:18
